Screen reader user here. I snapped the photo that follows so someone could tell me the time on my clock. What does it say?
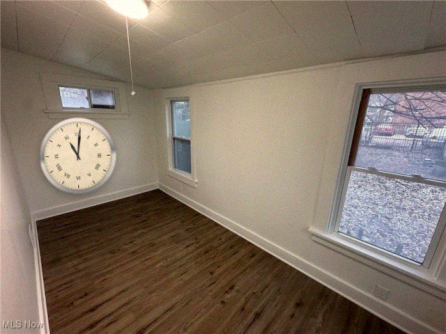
11:01
